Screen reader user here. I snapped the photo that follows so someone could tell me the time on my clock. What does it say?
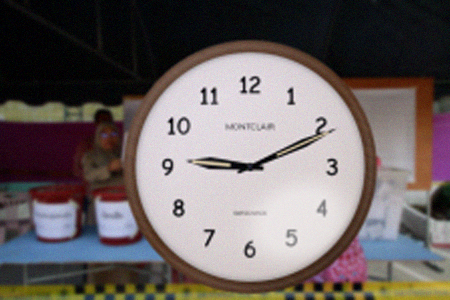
9:11
